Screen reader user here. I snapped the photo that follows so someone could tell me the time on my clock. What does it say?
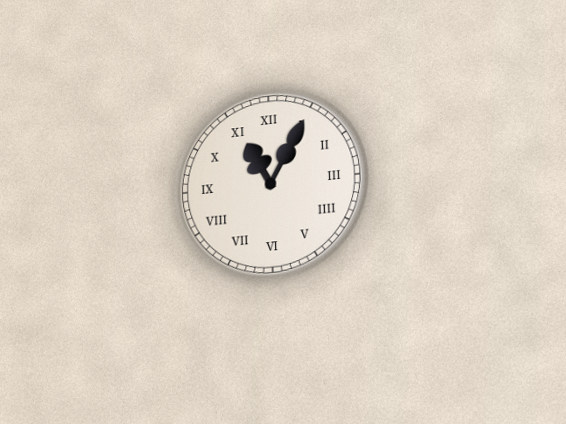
11:05
